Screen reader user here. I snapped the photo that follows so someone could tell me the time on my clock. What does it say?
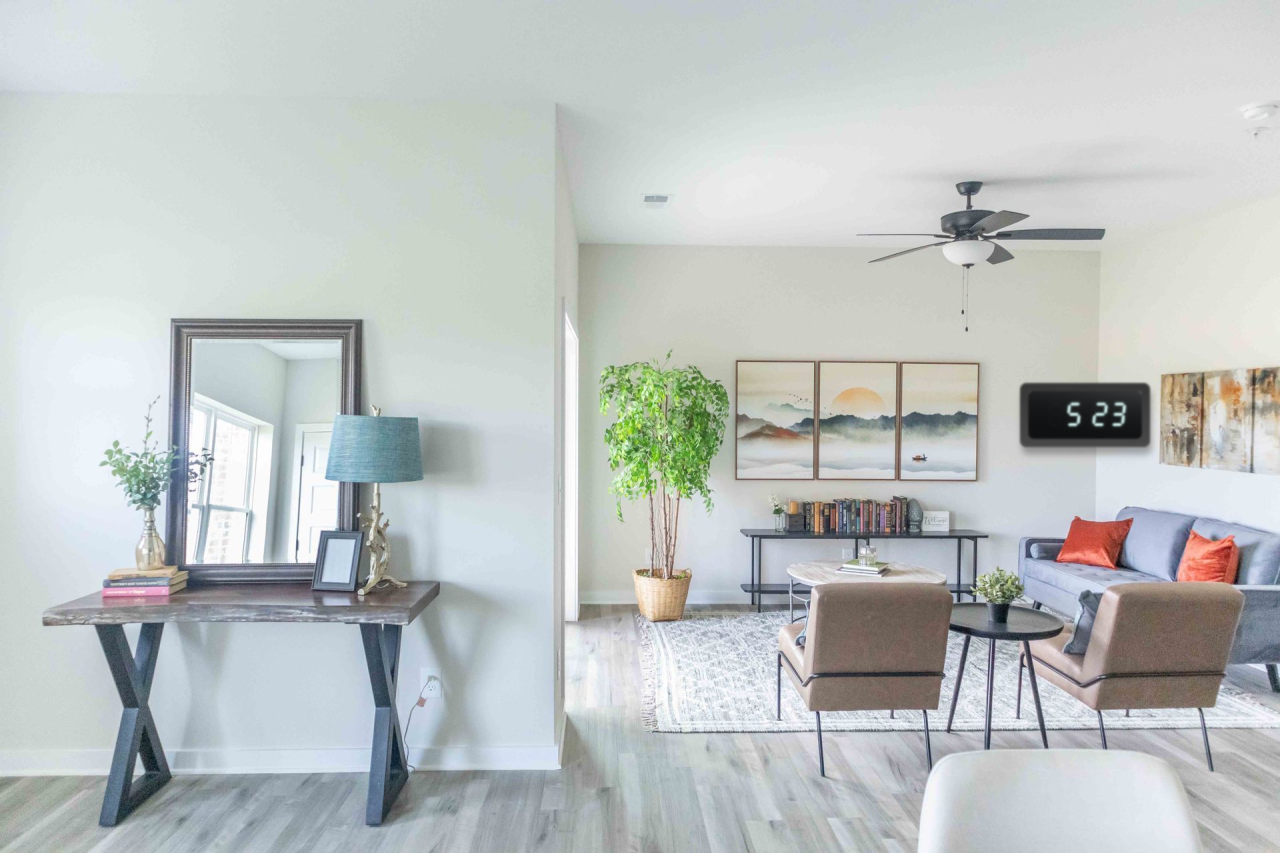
5:23
